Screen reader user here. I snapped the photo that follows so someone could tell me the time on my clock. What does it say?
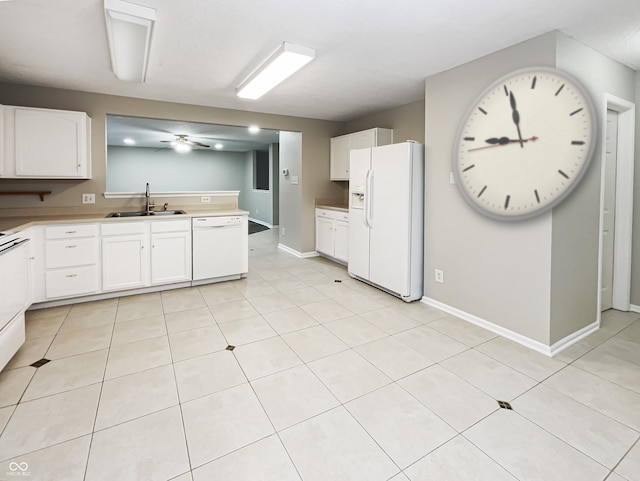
8:55:43
